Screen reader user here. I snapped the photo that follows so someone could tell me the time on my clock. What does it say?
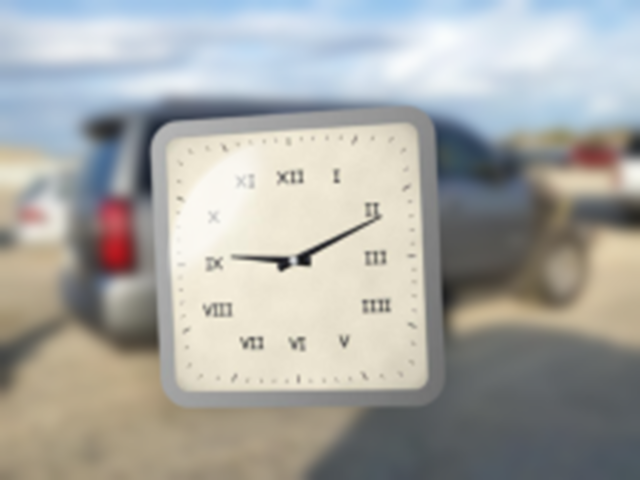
9:11
